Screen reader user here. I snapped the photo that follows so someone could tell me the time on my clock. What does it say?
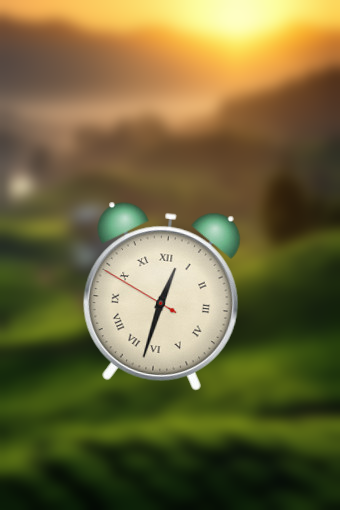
12:31:49
